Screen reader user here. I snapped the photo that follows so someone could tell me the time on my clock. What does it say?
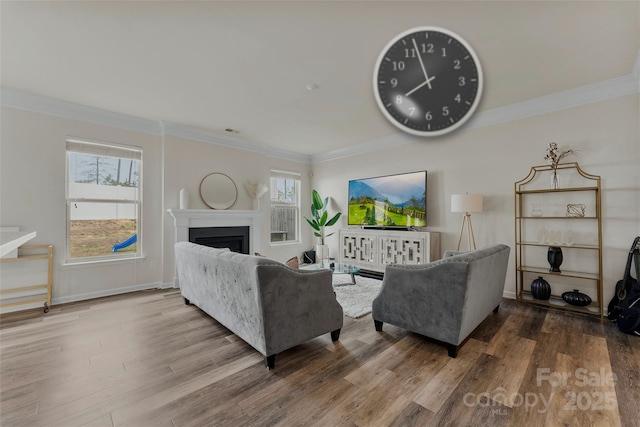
7:57
